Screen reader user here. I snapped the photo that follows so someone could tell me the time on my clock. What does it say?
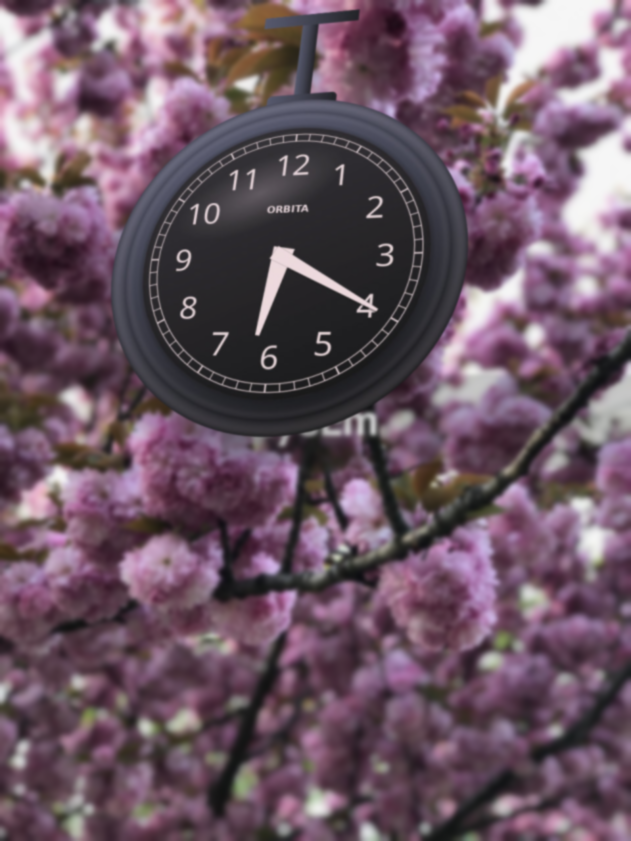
6:20
